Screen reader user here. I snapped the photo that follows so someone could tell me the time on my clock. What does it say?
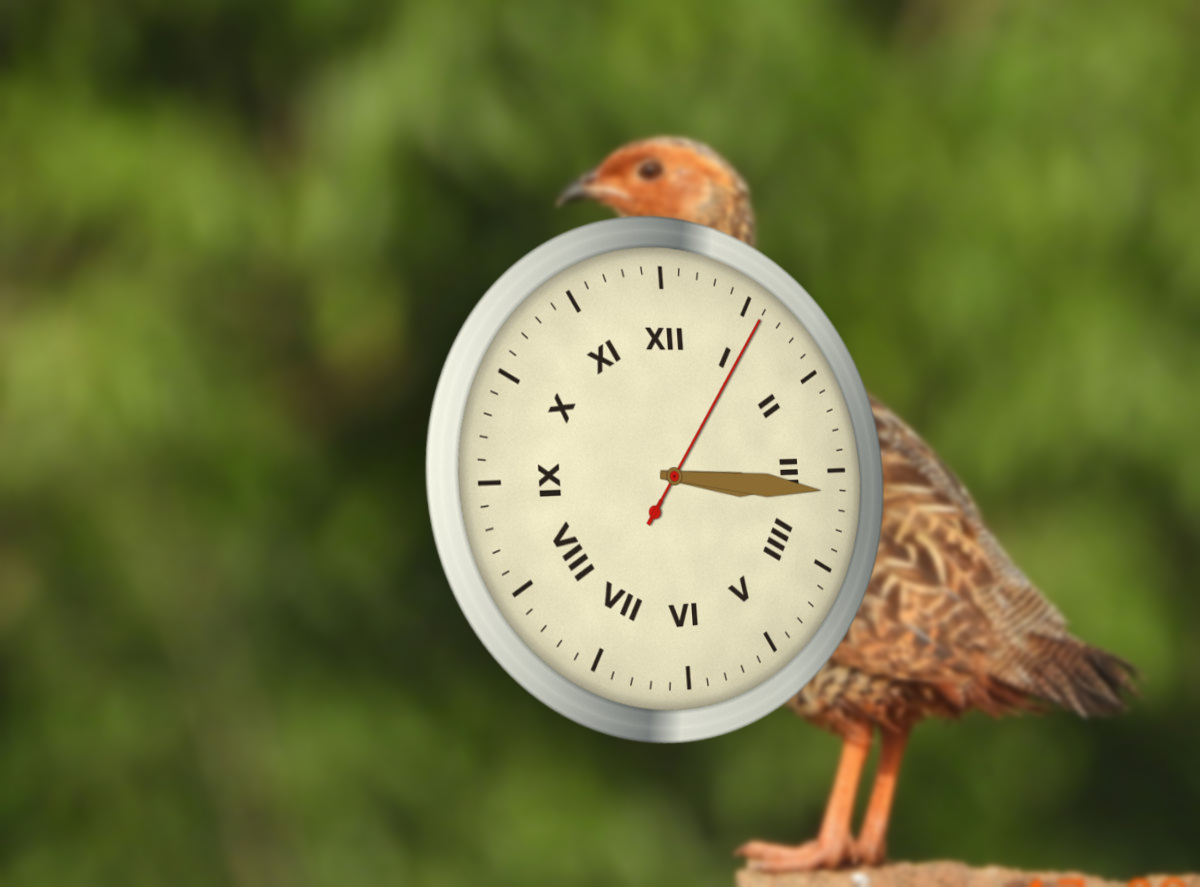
3:16:06
